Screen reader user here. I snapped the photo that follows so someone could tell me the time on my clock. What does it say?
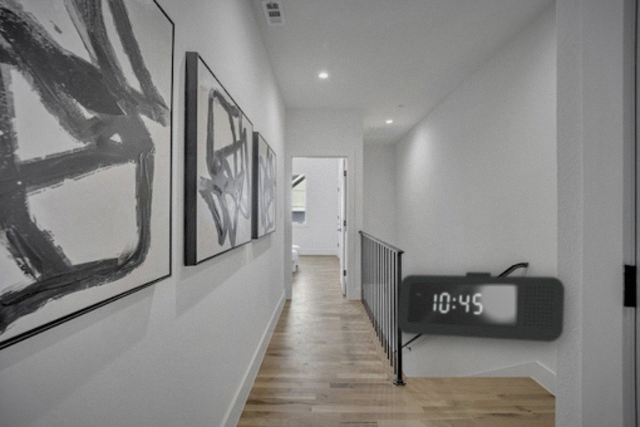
10:45
